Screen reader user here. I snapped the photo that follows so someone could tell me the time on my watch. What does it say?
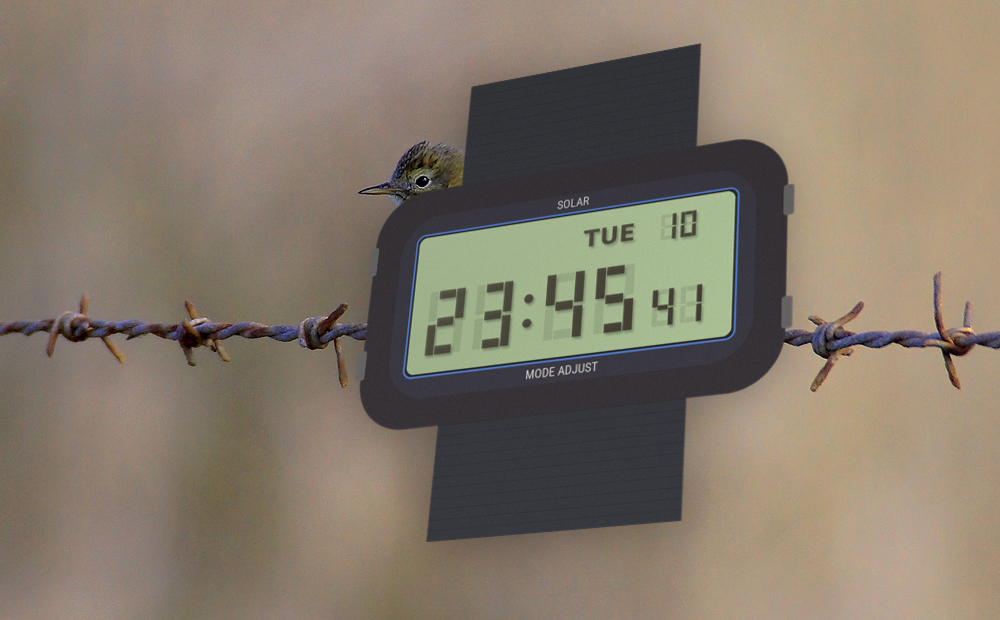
23:45:41
